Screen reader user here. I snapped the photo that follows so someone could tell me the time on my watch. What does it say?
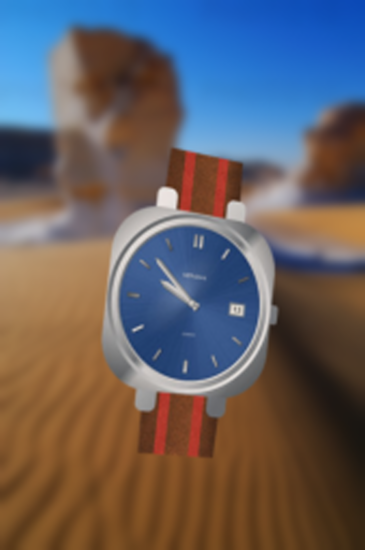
9:52
